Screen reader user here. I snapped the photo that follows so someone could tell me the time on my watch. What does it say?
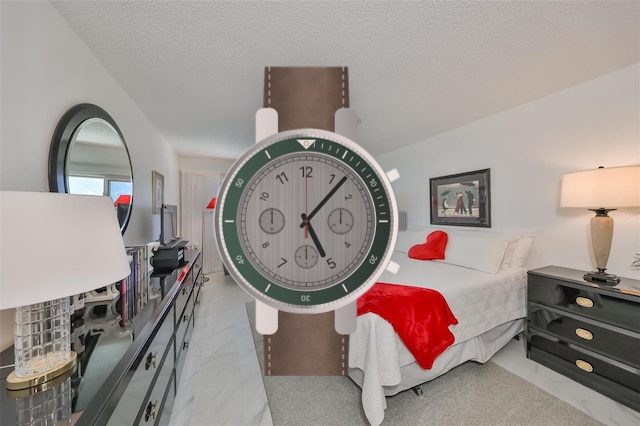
5:07
